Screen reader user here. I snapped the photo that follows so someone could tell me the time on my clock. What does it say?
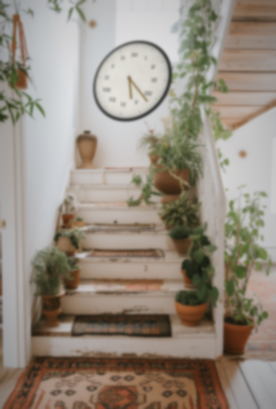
5:22
